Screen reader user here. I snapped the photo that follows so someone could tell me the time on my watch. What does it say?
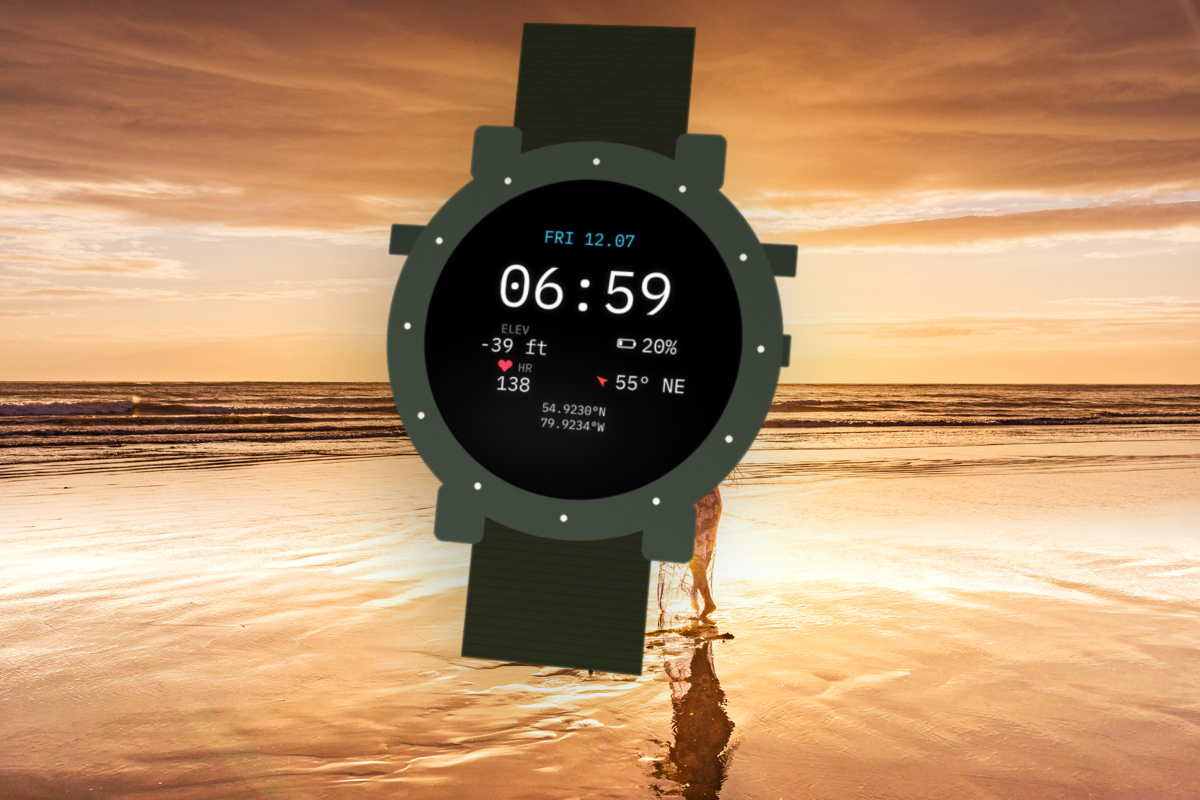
6:59
